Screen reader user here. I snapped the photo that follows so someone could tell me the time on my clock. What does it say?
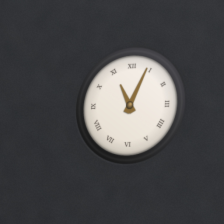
11:04
